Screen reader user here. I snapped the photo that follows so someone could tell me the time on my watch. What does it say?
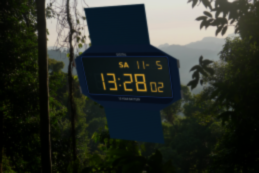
13:28
